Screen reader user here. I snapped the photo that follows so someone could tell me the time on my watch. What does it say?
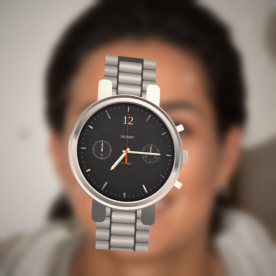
7:15
